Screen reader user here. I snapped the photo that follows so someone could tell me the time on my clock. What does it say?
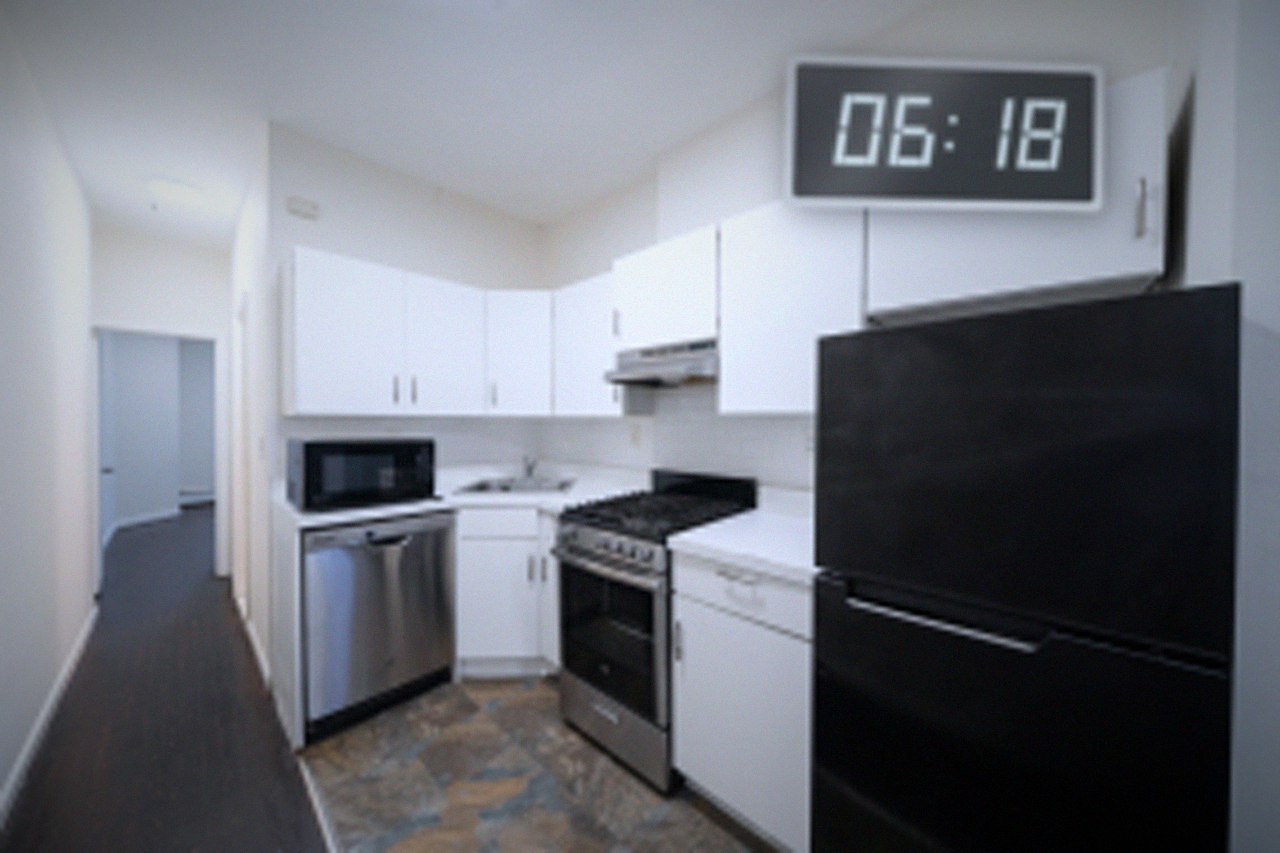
6:18
